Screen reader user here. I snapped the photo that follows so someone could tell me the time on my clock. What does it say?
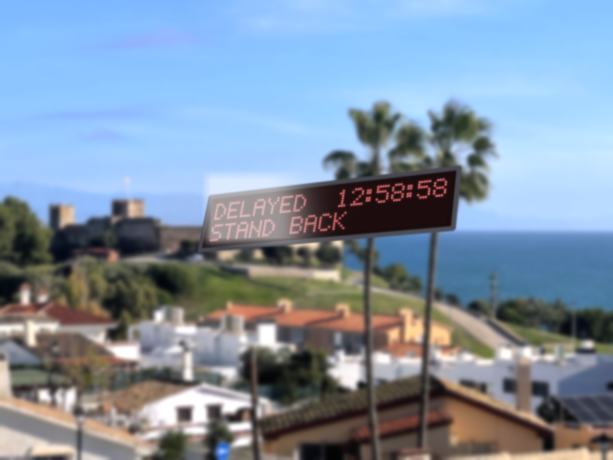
12:58:58
